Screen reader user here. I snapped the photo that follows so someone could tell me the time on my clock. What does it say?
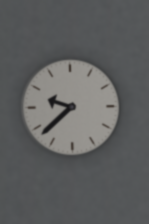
9:38
